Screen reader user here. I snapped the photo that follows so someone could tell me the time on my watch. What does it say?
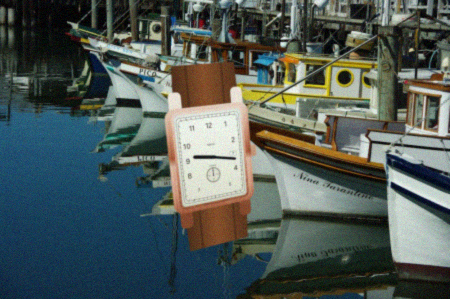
9:17
